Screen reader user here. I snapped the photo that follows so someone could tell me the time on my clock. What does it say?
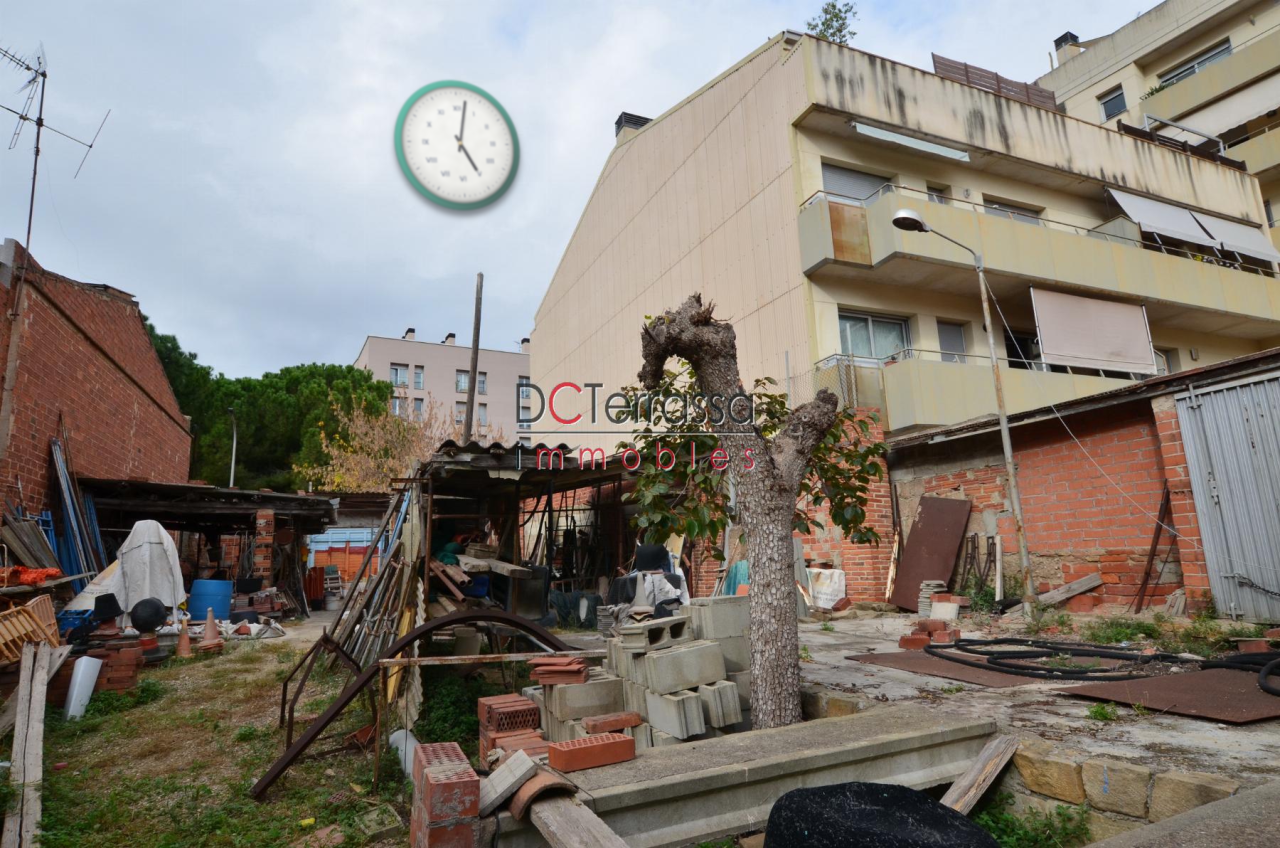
5:02
